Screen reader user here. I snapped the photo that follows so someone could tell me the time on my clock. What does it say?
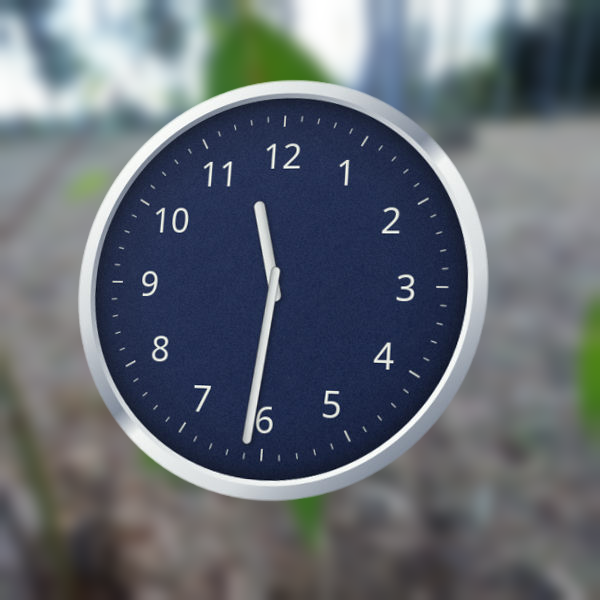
11:31
